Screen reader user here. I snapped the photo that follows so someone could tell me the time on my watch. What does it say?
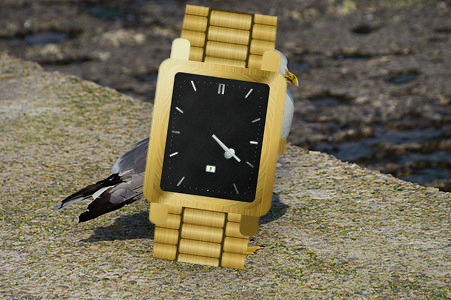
4:21
